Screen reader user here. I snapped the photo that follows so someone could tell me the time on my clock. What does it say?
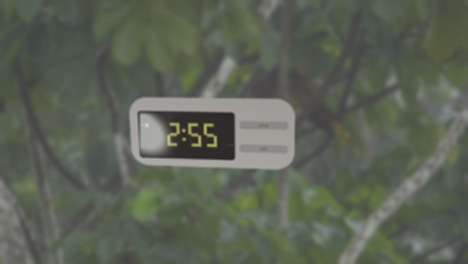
2:55
